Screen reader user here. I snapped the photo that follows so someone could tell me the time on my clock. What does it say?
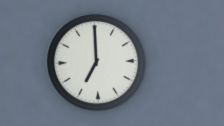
7:00
